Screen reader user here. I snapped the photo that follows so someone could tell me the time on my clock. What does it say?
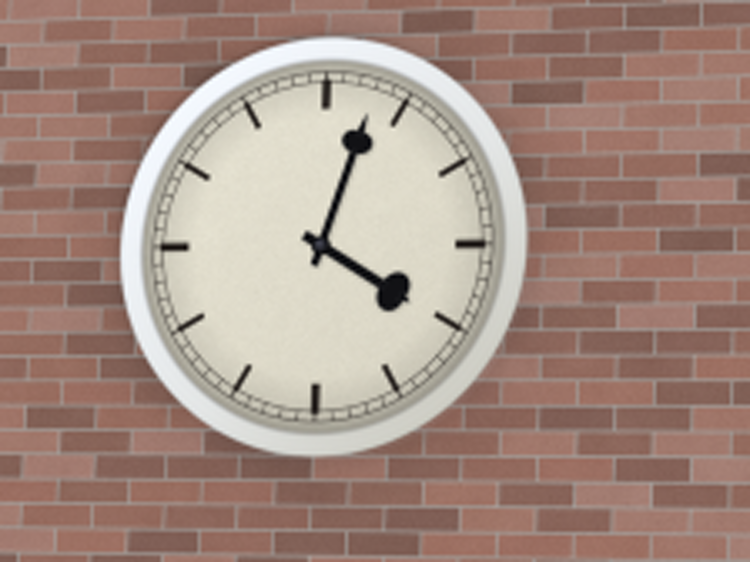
4:03
